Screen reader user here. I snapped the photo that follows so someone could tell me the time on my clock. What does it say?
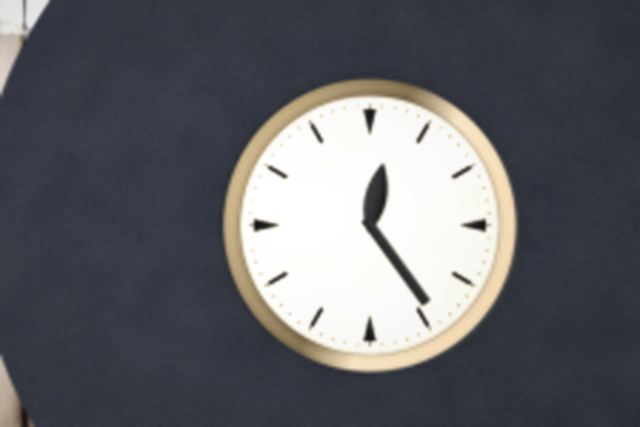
12:24
